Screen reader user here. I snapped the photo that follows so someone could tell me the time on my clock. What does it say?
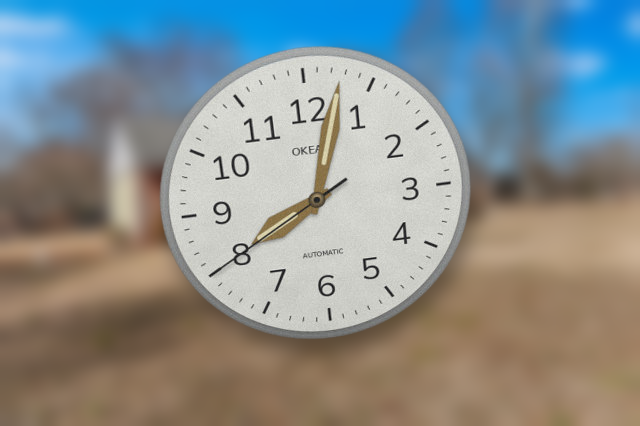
8:02:40
